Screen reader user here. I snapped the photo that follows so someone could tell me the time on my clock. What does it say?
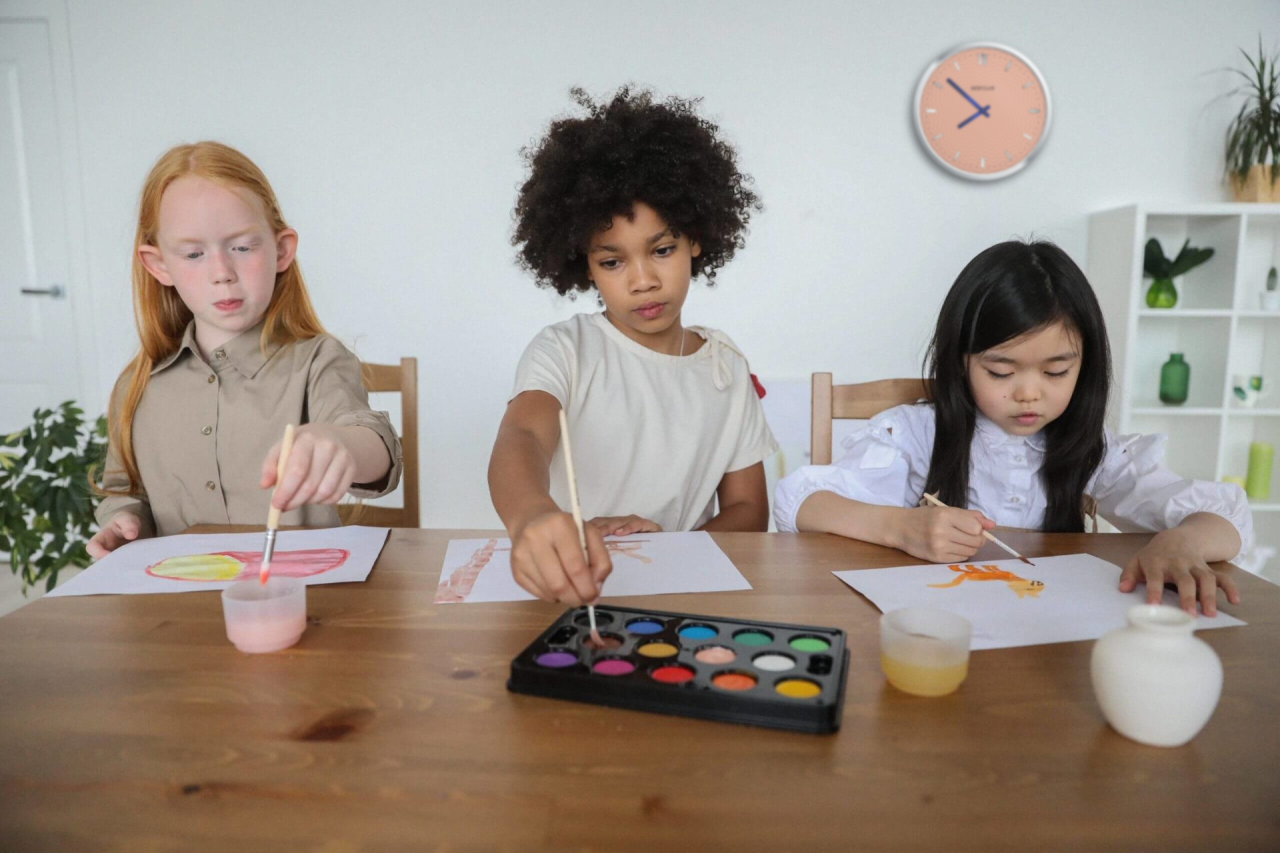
7:52
